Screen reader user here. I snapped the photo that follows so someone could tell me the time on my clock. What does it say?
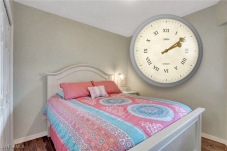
2:09
